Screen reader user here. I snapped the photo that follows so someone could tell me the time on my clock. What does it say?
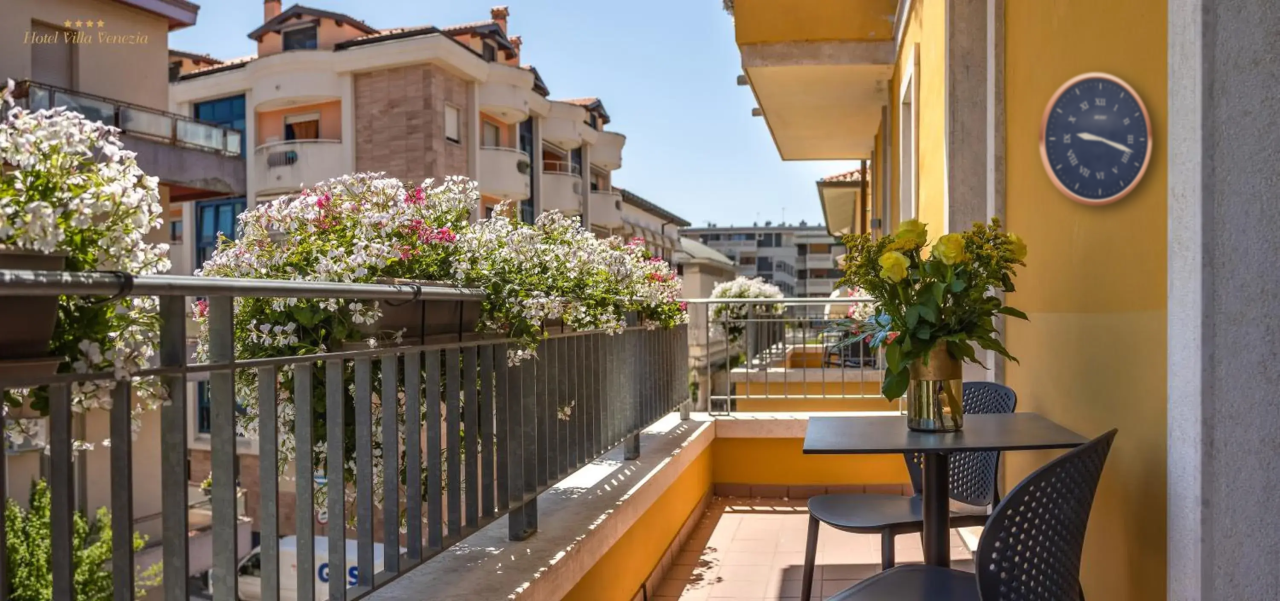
9:18
